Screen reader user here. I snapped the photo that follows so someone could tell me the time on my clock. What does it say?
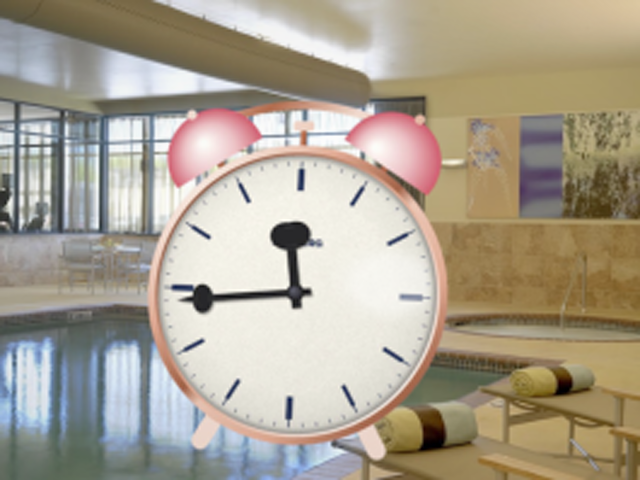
11:44
